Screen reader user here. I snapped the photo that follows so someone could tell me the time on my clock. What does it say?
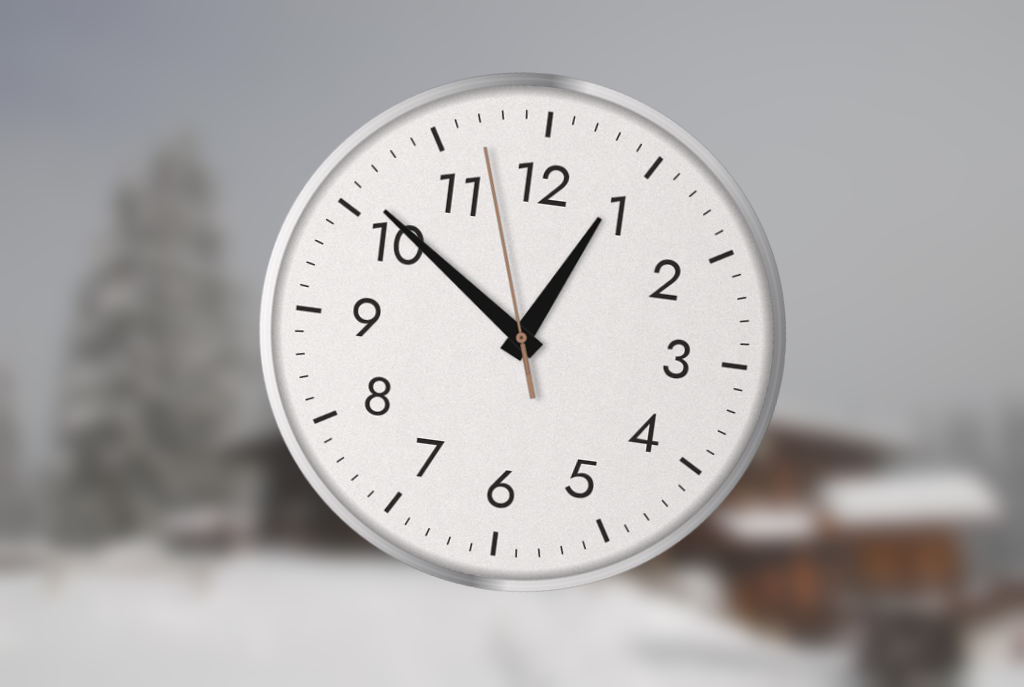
12:50:57
